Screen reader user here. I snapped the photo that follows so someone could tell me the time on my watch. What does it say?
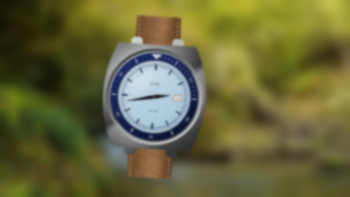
2:43
